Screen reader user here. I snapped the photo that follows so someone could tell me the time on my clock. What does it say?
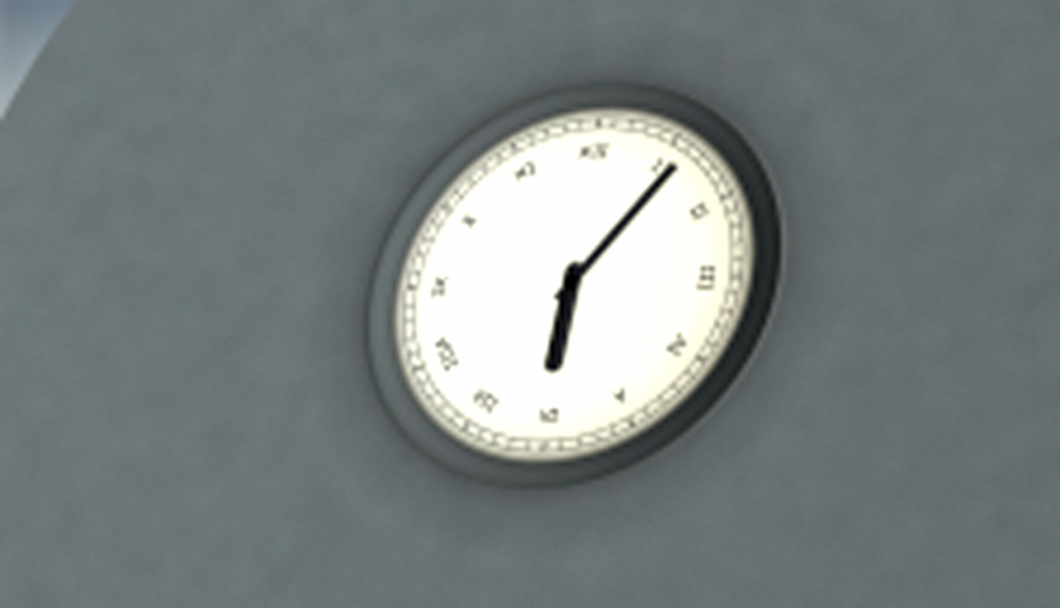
6:06
